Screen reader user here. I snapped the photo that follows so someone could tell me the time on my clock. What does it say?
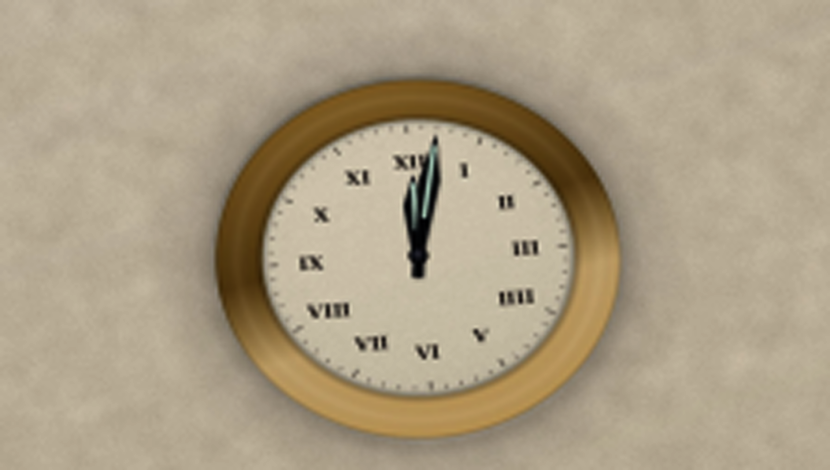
12:02
